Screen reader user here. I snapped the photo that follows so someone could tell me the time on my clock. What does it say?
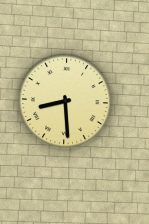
8:29
